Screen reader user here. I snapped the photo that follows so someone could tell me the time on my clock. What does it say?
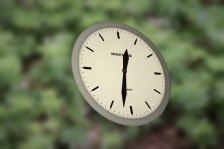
12:32
